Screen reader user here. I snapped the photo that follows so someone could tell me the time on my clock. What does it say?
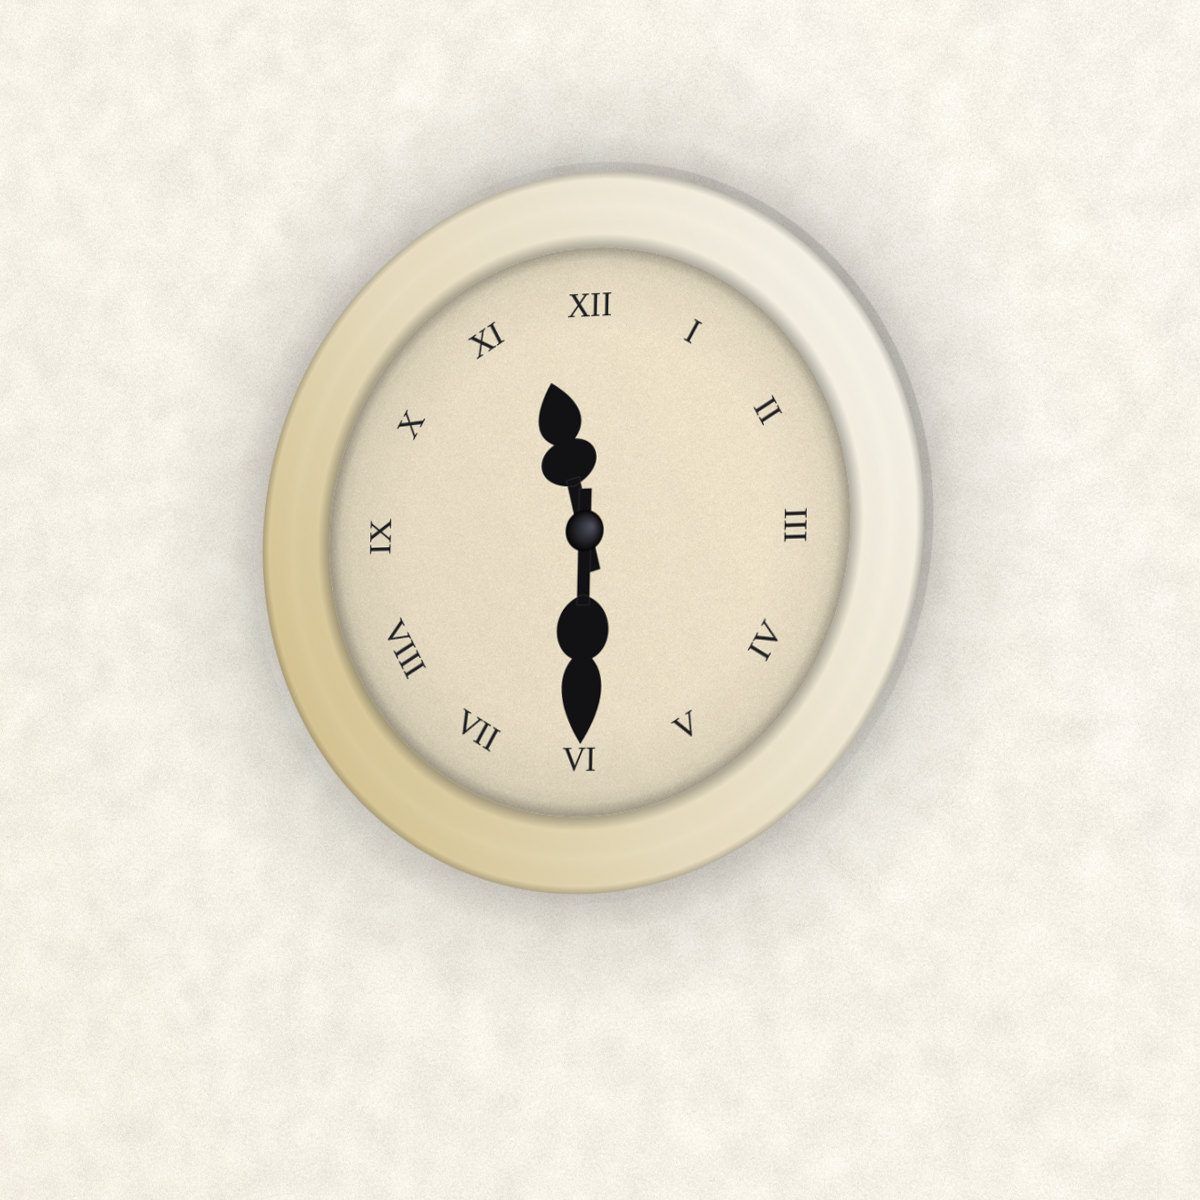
11:30
